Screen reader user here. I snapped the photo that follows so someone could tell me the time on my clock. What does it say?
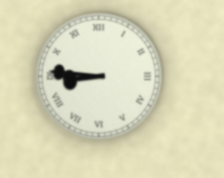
8:46
